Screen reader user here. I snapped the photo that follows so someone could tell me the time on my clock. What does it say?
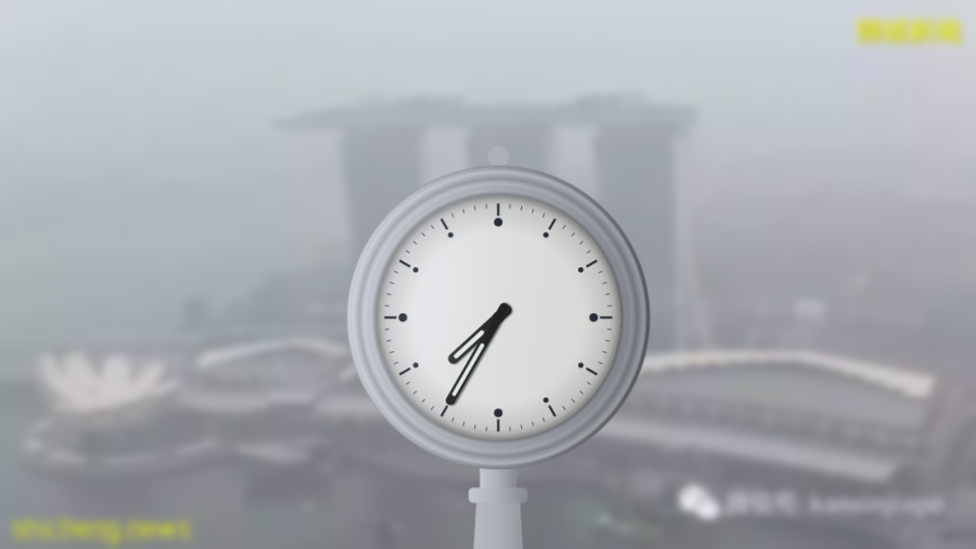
7:35
